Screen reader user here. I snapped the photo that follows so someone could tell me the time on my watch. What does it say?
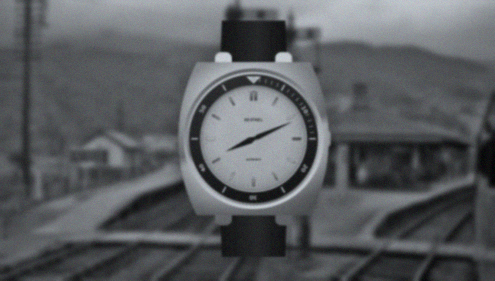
8:11
